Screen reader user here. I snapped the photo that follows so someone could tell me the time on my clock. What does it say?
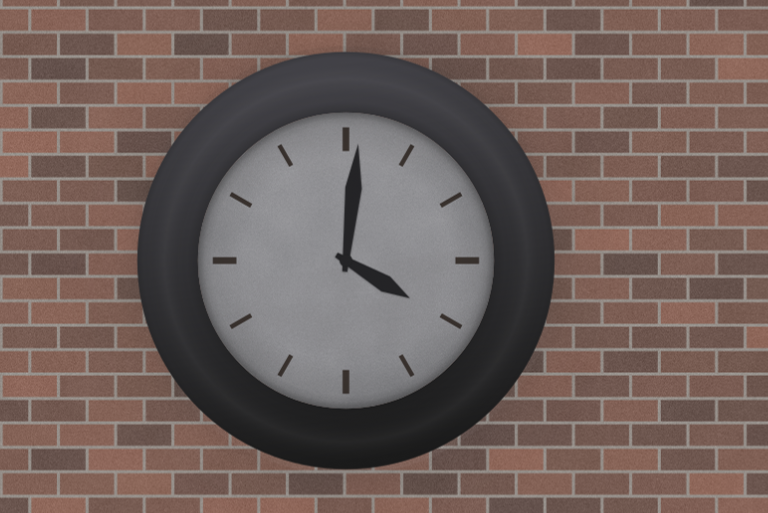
4:01
